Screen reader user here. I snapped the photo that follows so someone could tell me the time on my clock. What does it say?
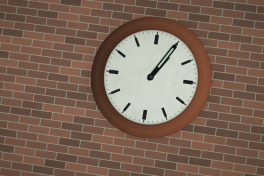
1:05
